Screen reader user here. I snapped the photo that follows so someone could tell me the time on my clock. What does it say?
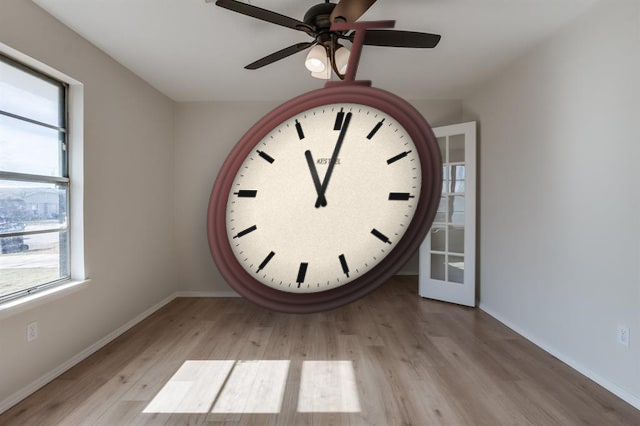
11:01
